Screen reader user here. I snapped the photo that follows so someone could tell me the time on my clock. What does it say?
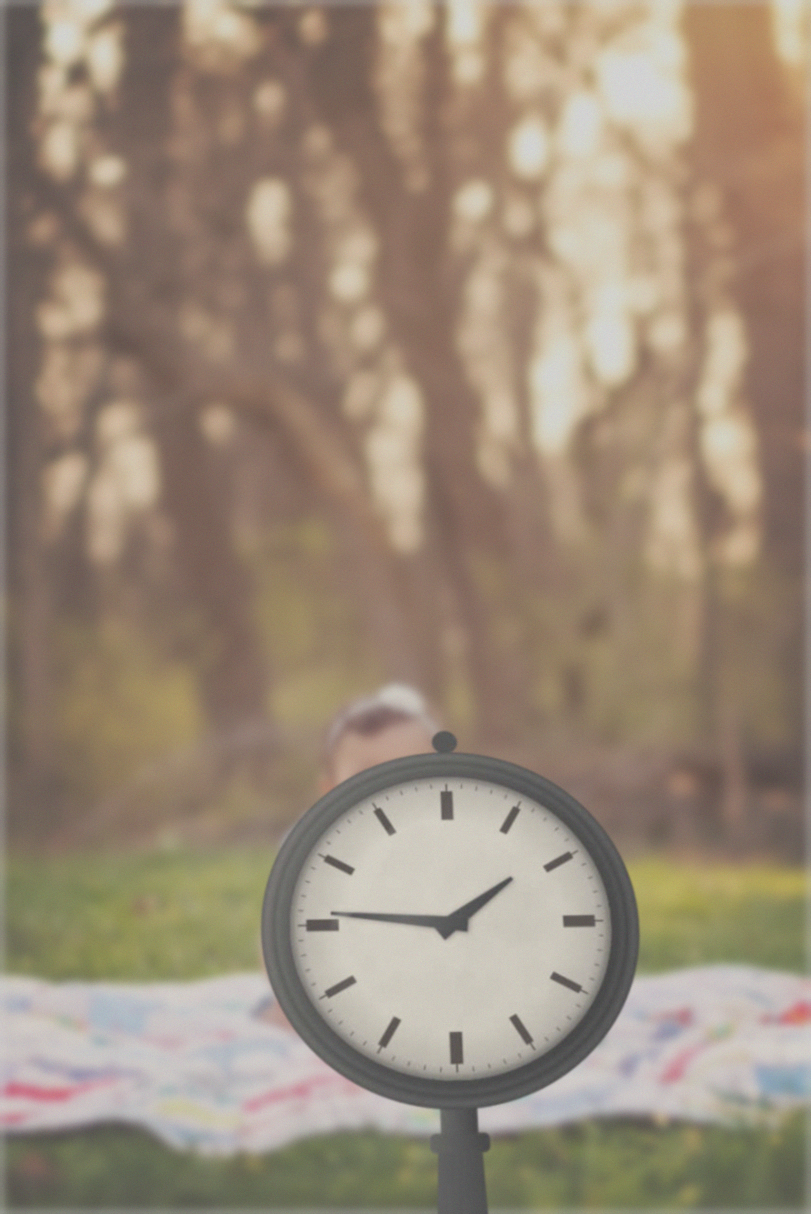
1:46
